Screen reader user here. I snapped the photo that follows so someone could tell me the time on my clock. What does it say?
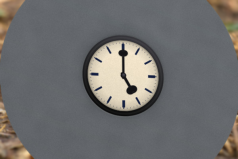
5:00
